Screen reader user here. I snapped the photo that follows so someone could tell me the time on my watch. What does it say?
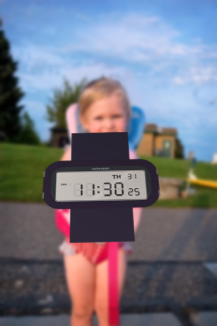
11:30:25
